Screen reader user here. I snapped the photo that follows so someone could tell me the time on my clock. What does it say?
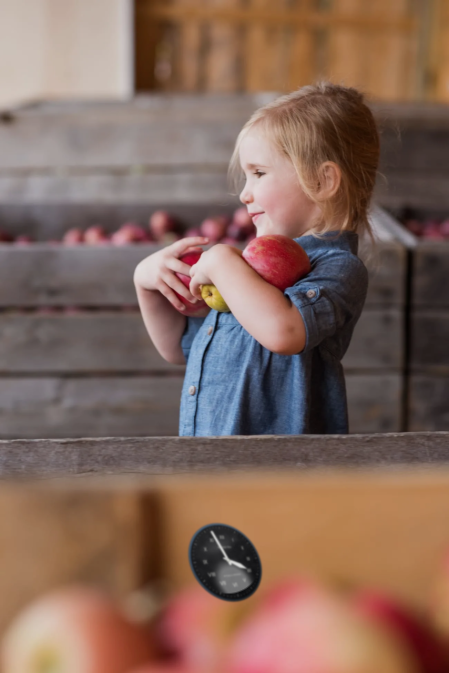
3:57
